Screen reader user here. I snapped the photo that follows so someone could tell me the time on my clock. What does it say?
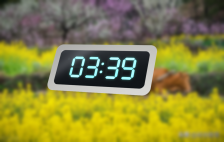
3:39
